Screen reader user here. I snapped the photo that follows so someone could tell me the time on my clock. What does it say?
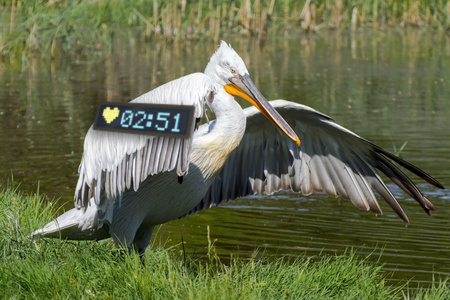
2:51
